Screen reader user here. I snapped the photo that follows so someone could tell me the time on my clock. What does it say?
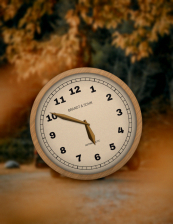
5:51
